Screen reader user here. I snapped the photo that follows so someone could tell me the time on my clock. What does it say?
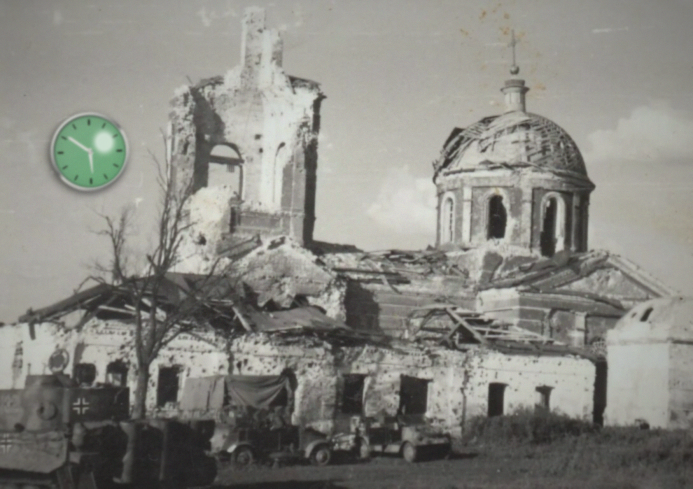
5:51
